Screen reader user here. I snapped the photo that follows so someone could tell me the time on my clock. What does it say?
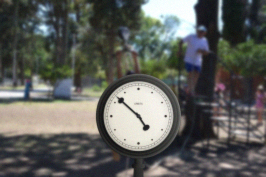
4:52
